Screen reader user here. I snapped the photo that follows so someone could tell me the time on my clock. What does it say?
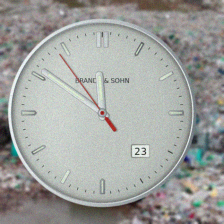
11:50:54
